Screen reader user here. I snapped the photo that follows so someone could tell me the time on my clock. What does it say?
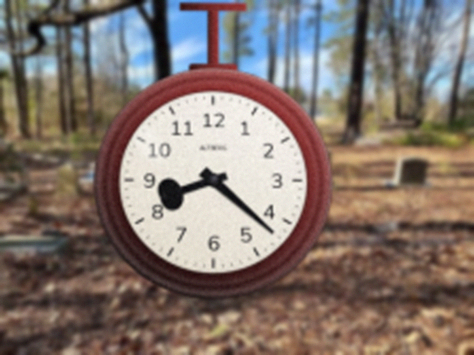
8:22
